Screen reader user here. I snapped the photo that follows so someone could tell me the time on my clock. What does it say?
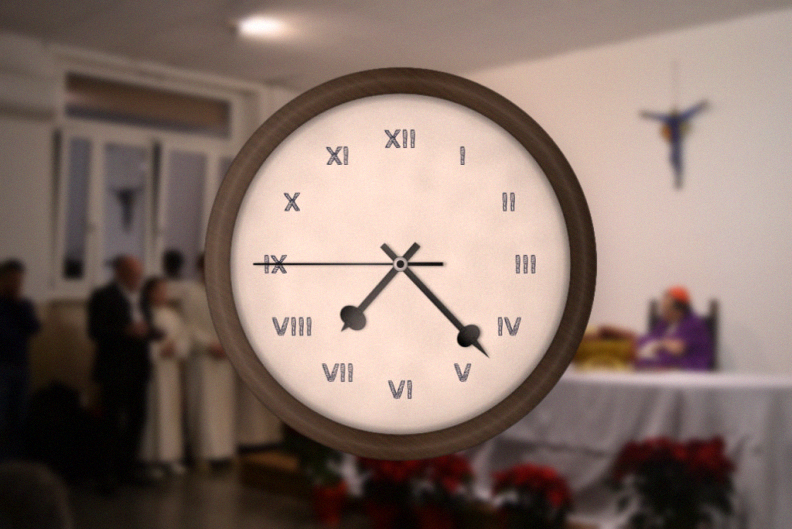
7:22:45
